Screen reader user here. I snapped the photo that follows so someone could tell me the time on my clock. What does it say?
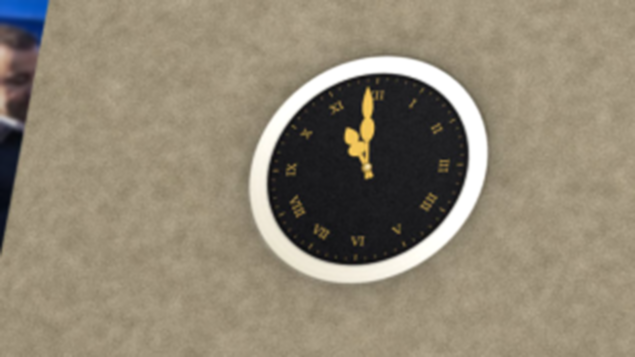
10:59
